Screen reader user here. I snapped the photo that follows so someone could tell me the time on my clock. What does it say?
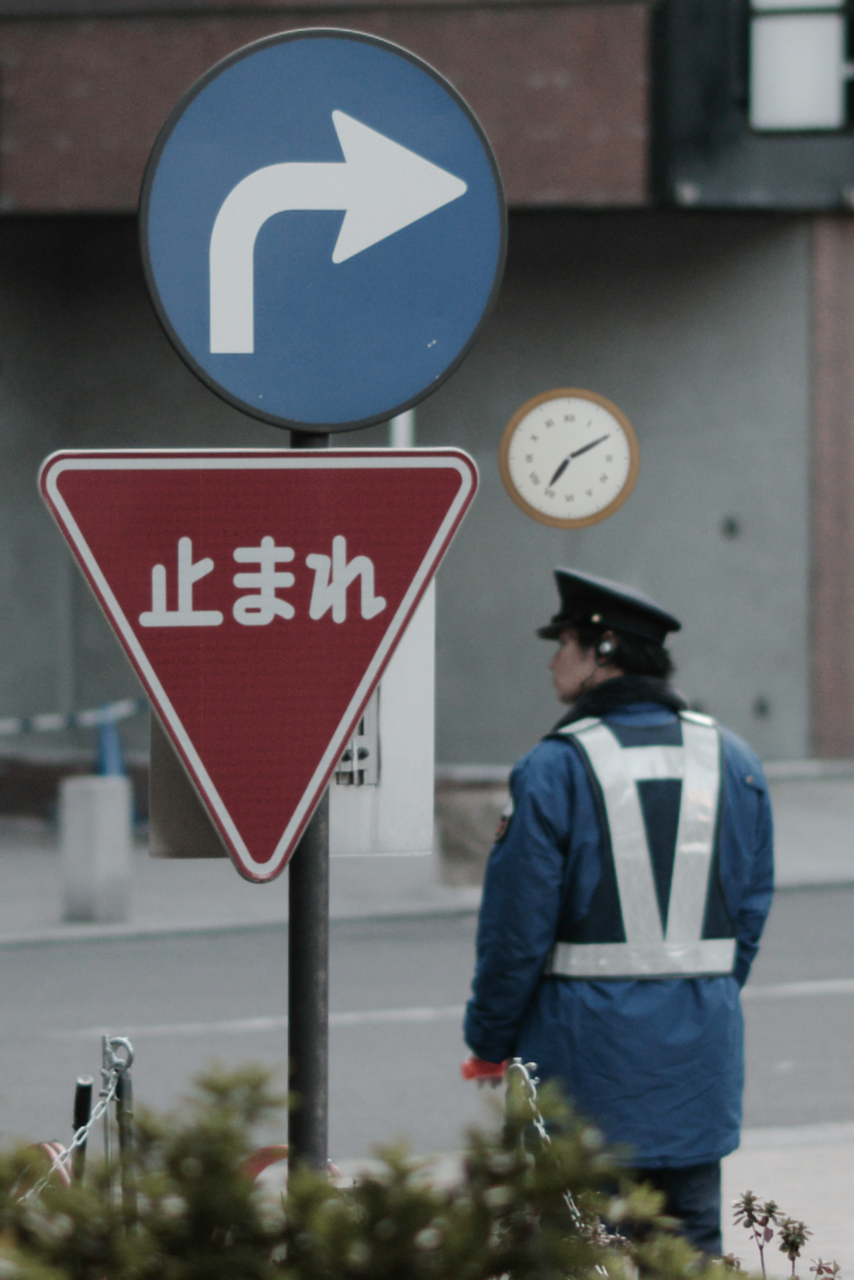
7:10
